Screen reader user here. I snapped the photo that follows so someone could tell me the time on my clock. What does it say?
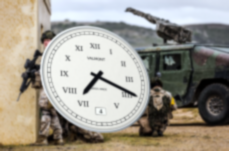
7:19
